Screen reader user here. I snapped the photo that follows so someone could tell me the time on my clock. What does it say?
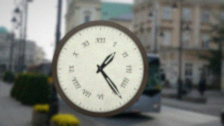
1:24
